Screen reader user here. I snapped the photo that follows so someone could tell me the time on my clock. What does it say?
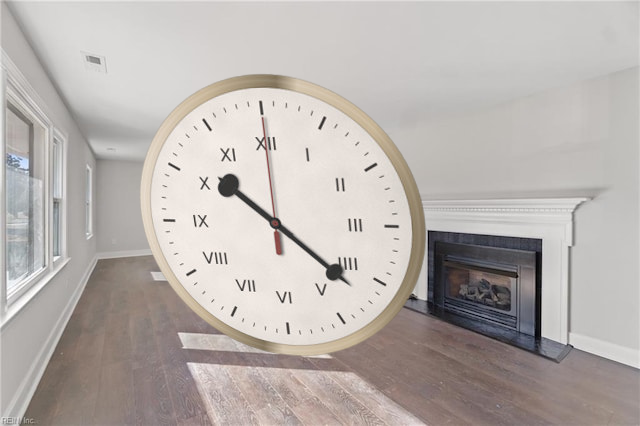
10:22:00
